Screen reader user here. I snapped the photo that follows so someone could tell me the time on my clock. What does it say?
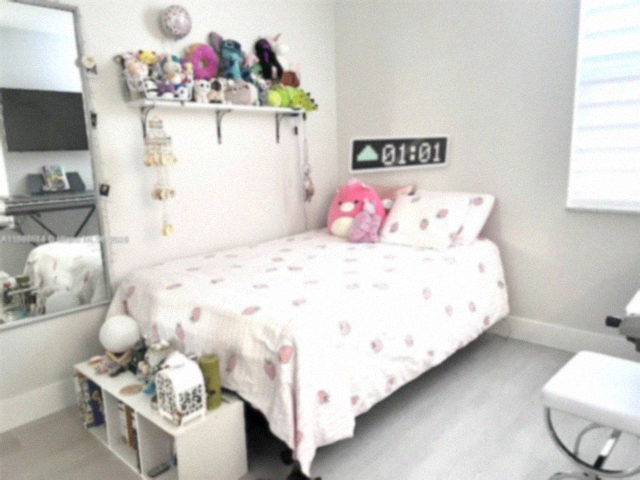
1:01
